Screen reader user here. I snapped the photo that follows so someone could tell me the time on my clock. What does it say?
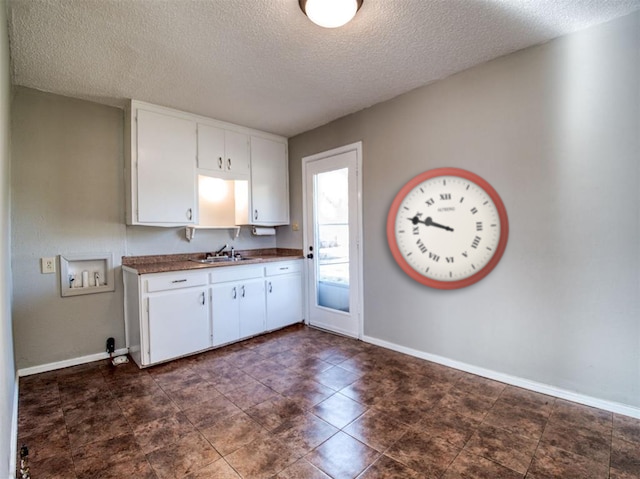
9:48
